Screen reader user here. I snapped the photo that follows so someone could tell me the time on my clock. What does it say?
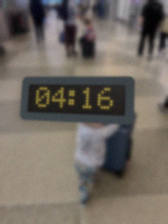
4:16
